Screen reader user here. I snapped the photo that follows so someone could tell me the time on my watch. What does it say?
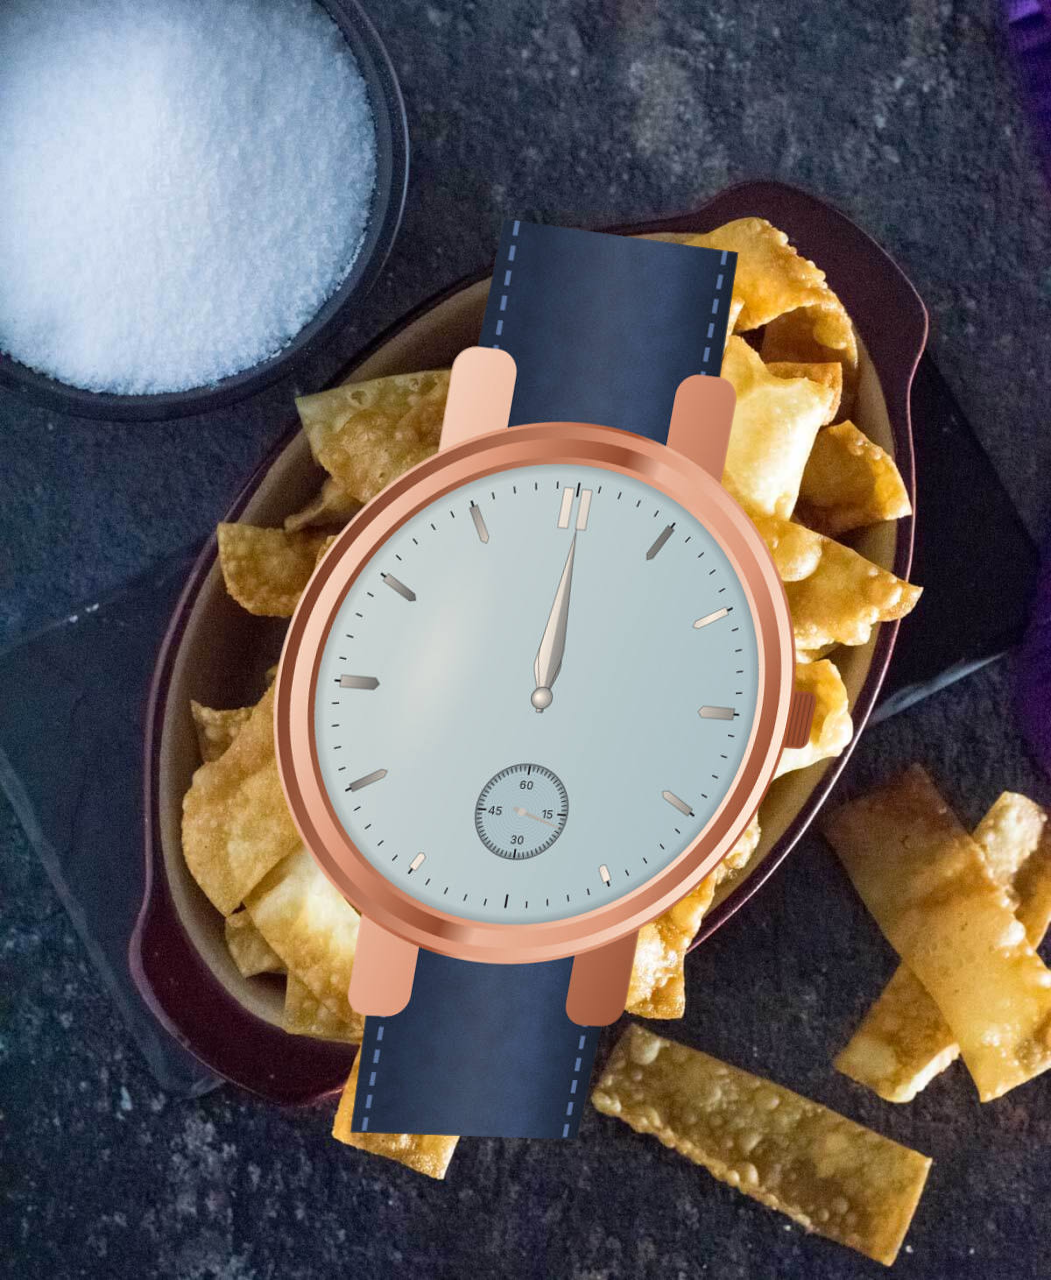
12:00:18
